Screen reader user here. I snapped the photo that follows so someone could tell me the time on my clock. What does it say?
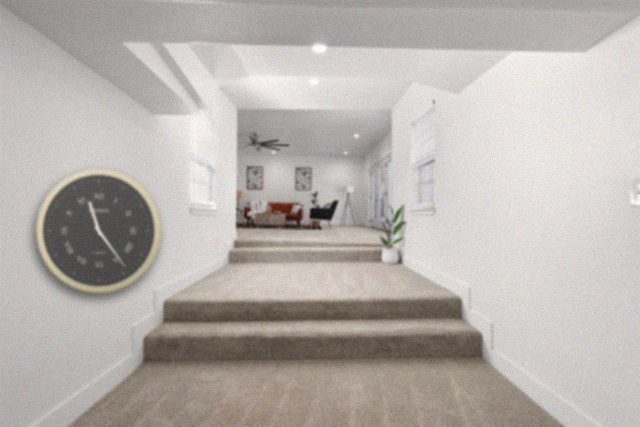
11:24
